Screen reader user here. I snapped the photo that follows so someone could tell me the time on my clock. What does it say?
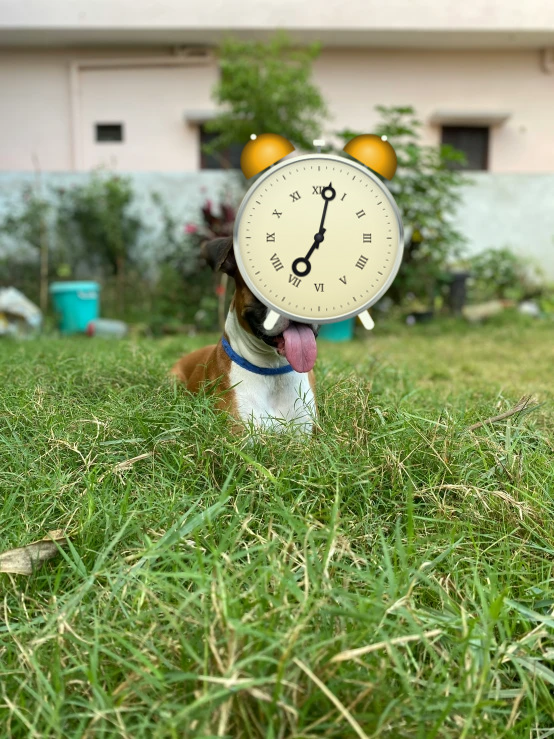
7:02
